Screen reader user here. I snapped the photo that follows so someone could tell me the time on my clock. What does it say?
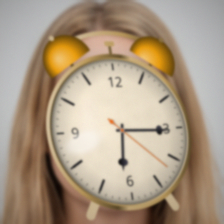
6:15:22
